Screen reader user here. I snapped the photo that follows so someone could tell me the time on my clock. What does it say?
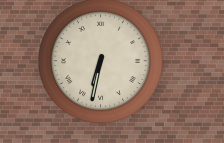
6:32
